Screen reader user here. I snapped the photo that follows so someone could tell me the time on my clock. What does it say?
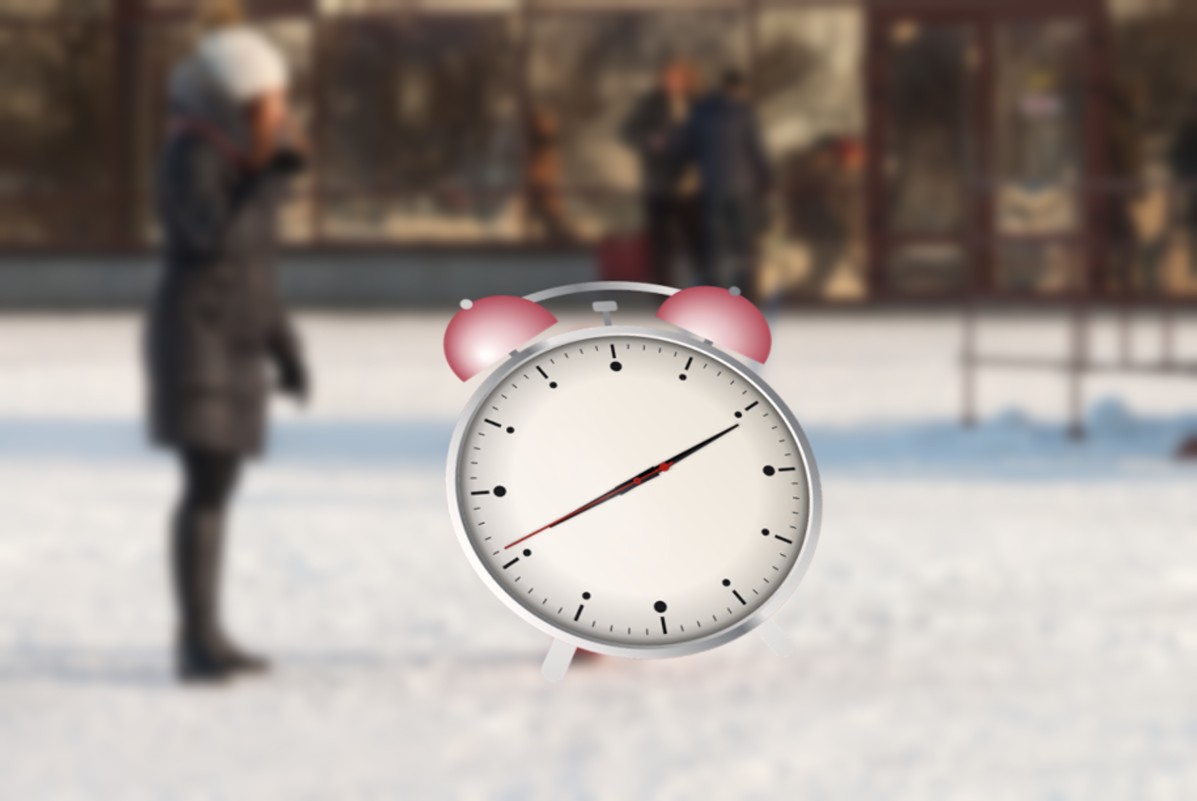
8:10:41
